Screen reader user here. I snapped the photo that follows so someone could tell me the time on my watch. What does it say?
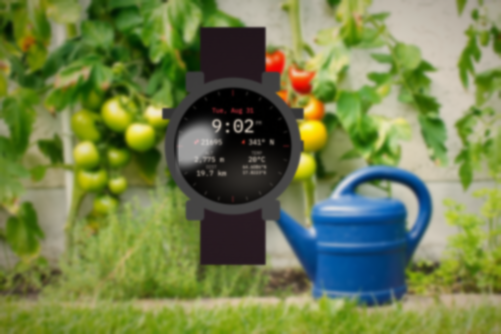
9:02
